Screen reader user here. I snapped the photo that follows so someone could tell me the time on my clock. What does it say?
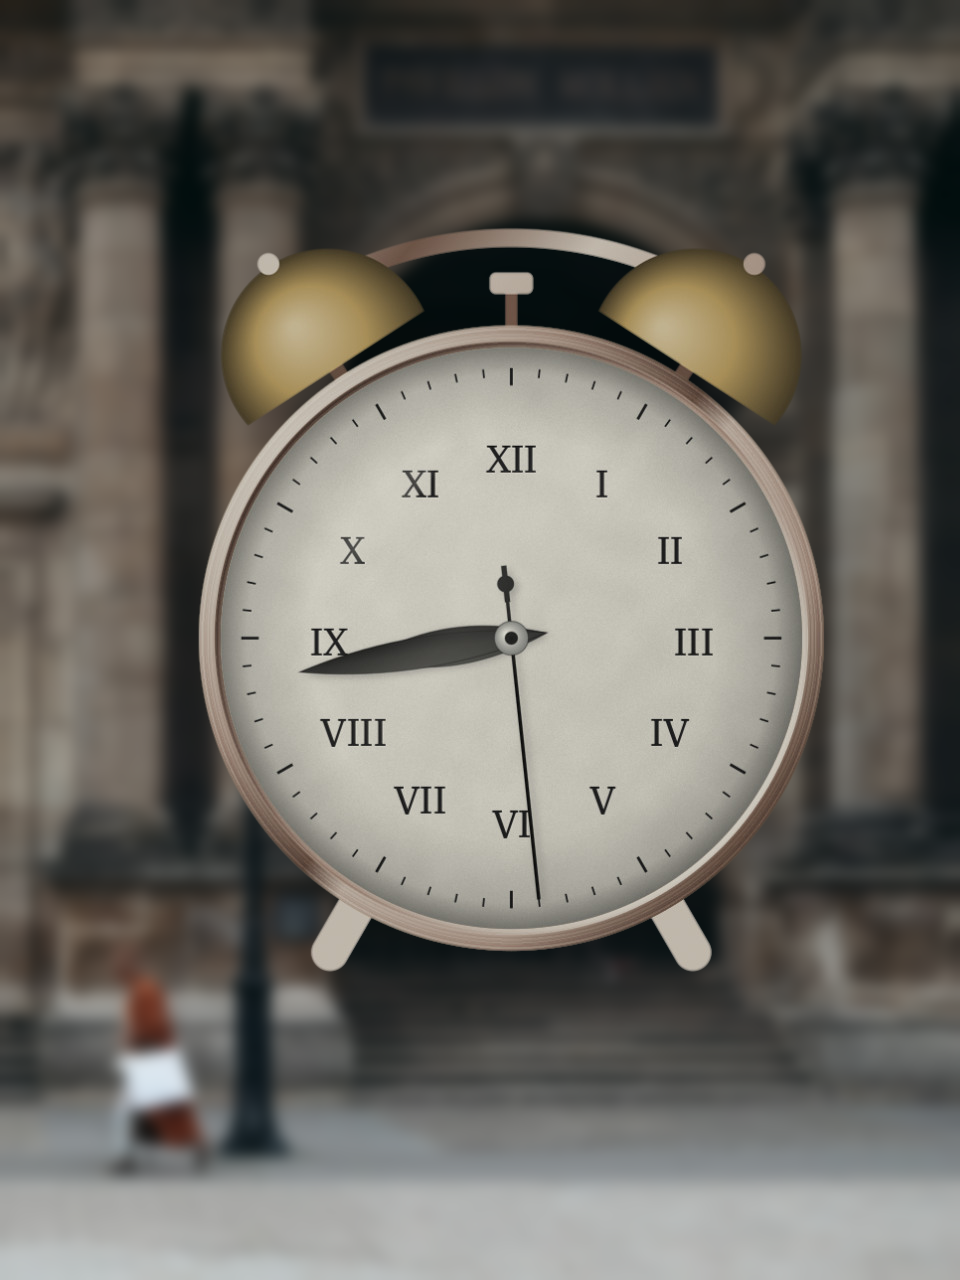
8:43:29
